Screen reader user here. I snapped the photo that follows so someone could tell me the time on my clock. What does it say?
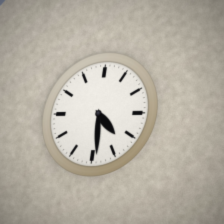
4:29
